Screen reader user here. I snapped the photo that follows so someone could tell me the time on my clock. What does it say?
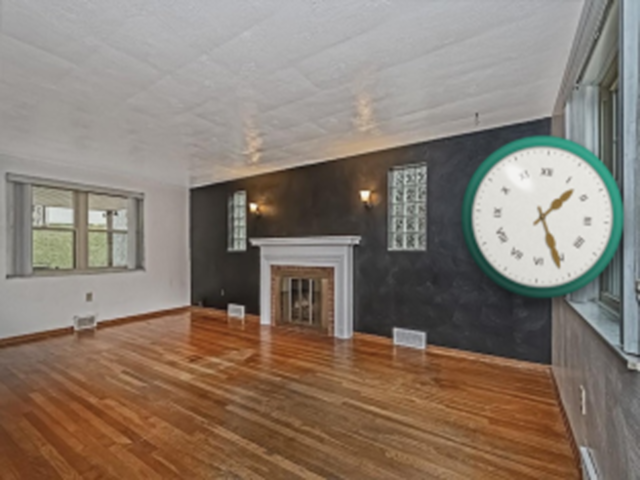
1:26
